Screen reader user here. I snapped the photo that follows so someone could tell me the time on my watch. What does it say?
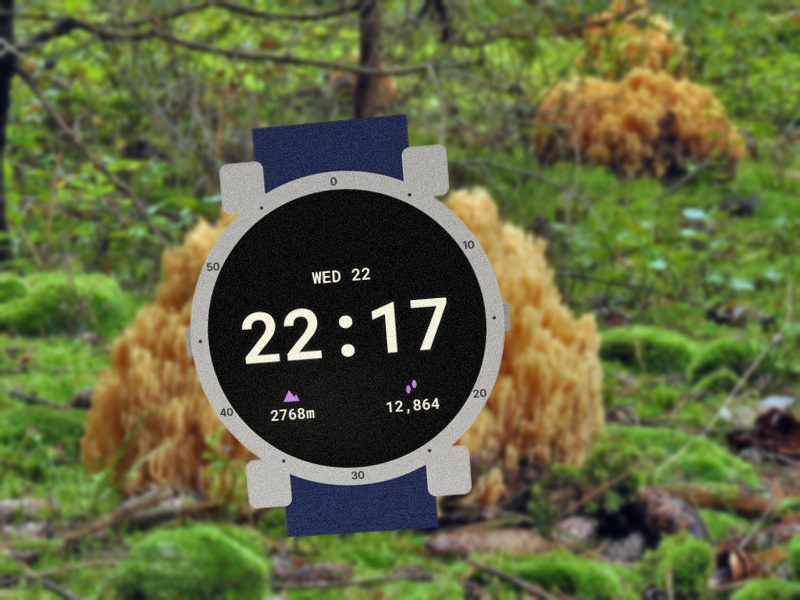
22:17
